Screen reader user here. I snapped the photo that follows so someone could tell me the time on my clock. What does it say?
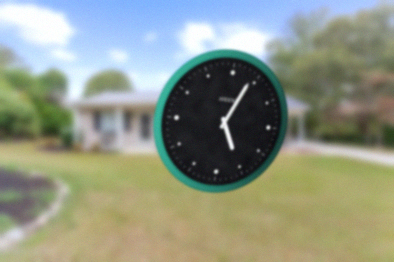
5:04
